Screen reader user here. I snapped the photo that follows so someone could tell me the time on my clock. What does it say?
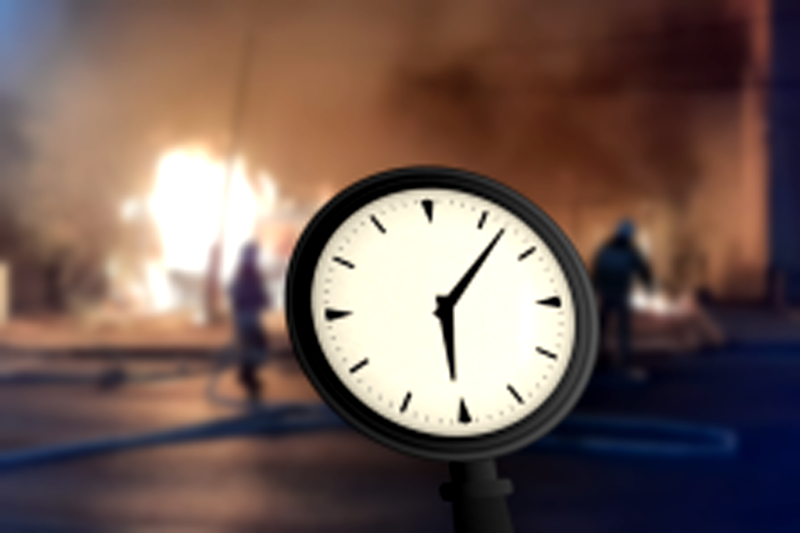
6:07
